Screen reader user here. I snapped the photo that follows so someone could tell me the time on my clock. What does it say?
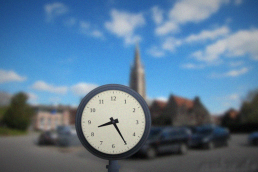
8:25
